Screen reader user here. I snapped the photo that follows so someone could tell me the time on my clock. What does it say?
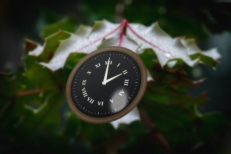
2:00
